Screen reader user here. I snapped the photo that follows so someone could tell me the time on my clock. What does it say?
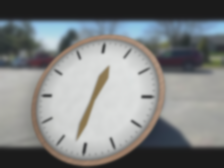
12:32
